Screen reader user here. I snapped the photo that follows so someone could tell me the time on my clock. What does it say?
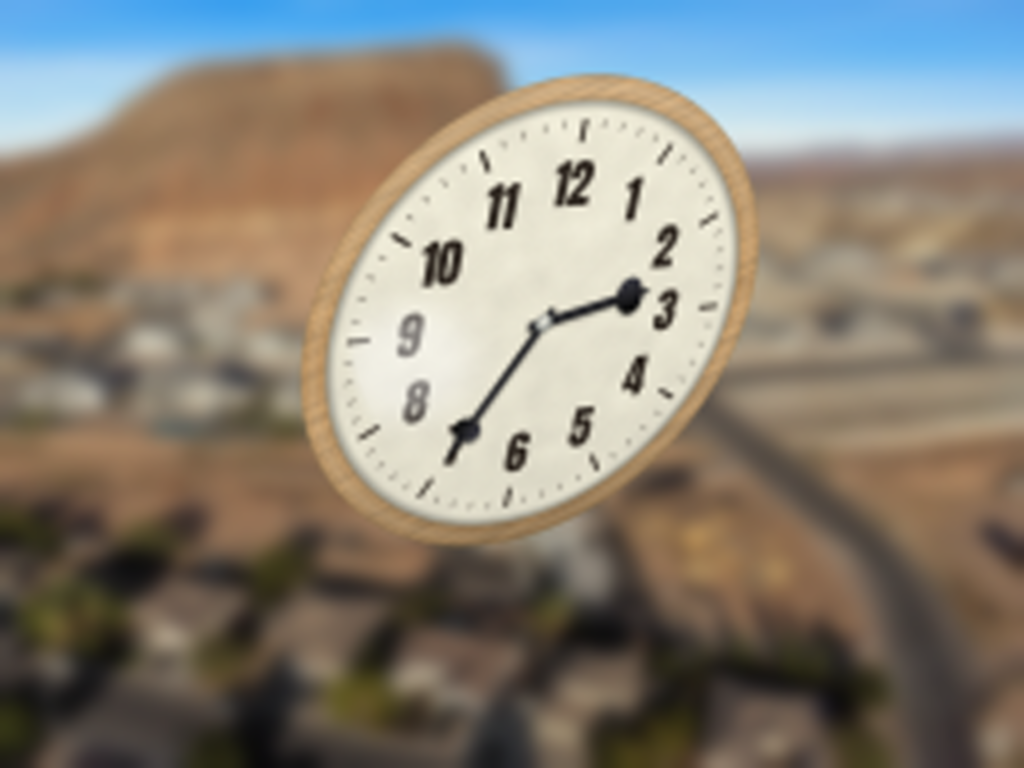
2:35
